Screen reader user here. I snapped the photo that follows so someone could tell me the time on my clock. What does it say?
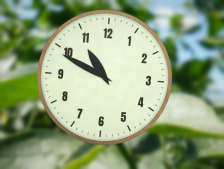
10:49
